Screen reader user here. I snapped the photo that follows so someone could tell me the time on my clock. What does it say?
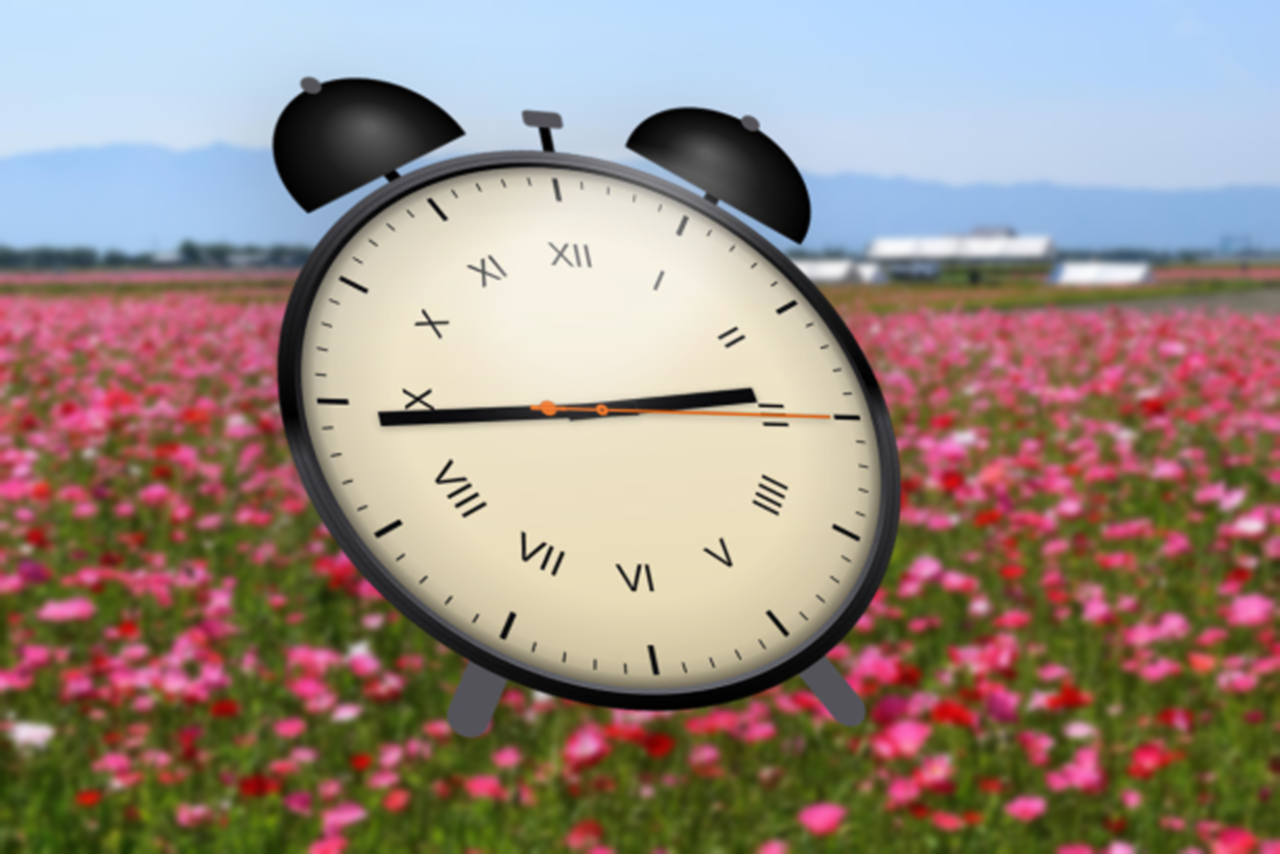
2:44:15
